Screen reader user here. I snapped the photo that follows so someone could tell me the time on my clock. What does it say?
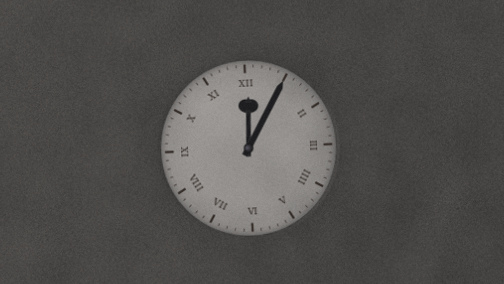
12:05
